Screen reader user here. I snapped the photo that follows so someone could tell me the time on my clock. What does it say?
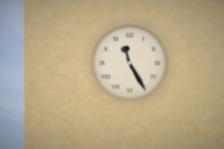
11:25
